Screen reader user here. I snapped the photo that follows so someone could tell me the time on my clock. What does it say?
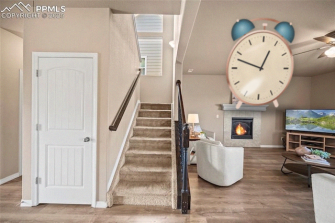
12:48
